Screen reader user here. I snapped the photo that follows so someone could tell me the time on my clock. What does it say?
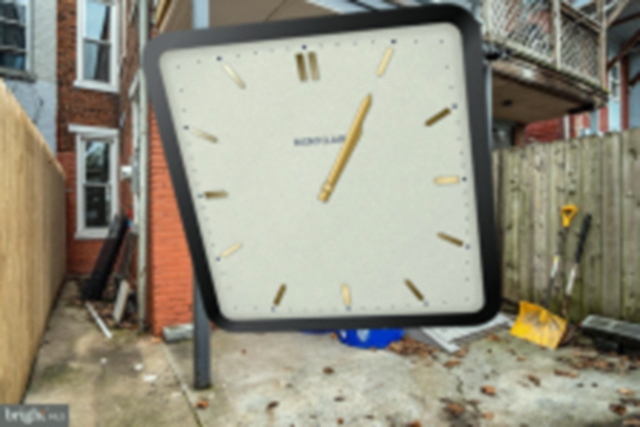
1:05
